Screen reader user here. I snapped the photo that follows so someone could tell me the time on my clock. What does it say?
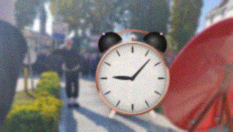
9:07
